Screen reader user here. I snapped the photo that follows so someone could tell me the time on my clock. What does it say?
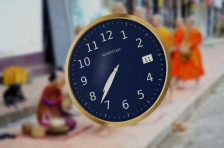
7:37
